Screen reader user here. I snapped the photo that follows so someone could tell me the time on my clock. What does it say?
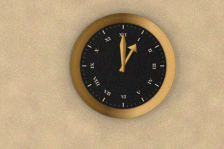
1:00
